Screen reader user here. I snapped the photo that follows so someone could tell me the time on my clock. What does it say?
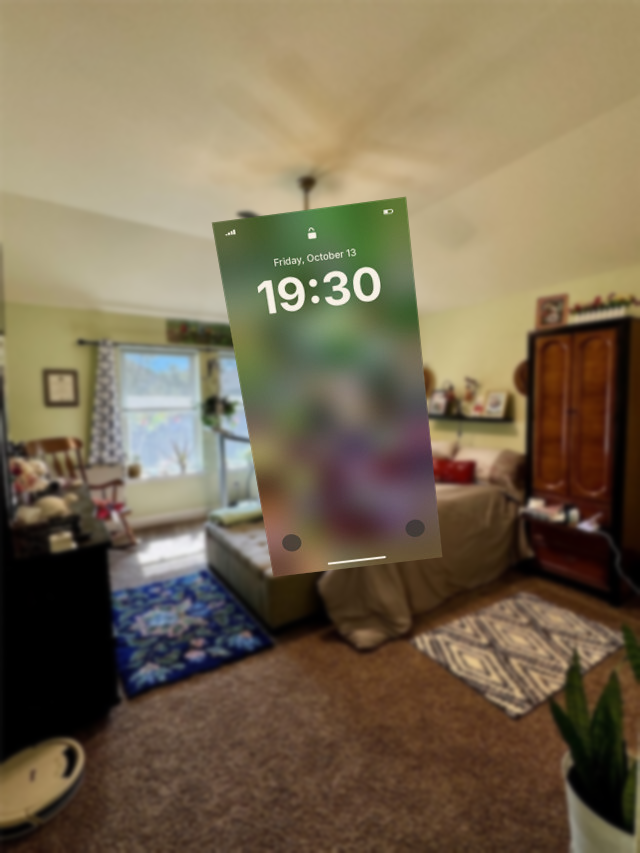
19:30
